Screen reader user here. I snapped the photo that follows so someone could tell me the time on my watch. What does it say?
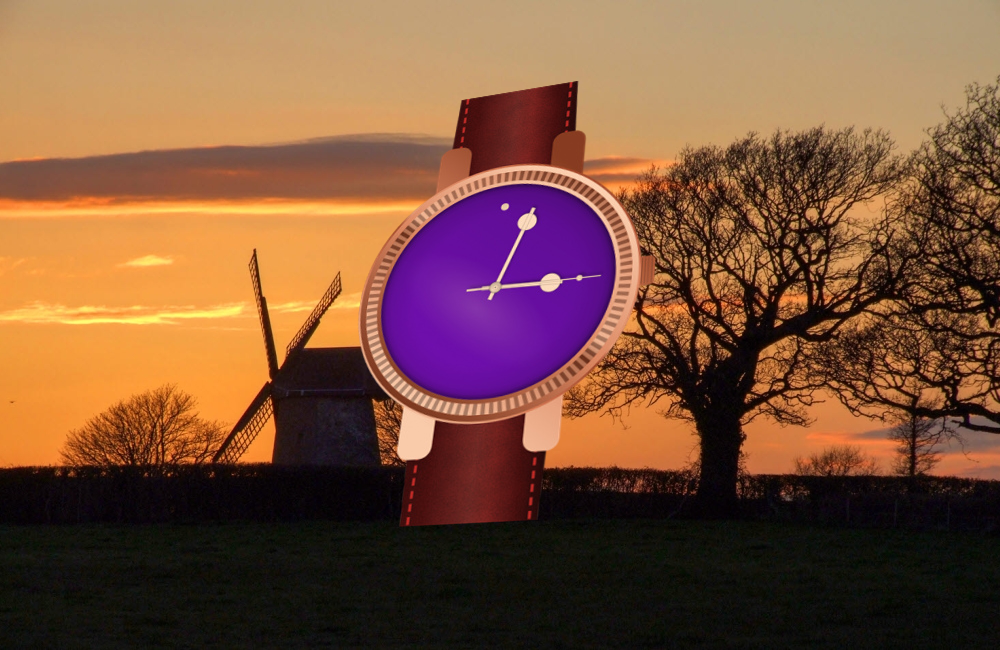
3:03:15
